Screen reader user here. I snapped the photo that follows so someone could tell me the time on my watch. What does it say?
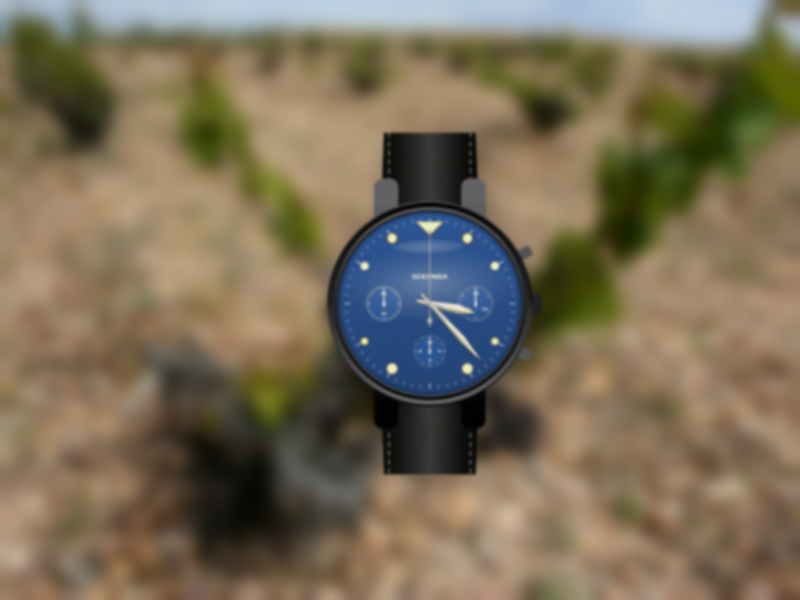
3:23
